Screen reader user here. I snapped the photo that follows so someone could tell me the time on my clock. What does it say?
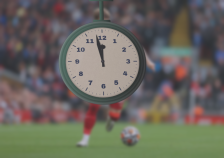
11:58
